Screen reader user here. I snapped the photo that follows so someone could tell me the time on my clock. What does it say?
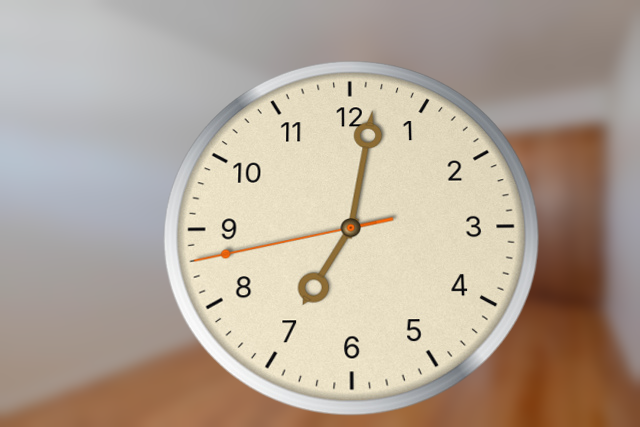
7:01:43
